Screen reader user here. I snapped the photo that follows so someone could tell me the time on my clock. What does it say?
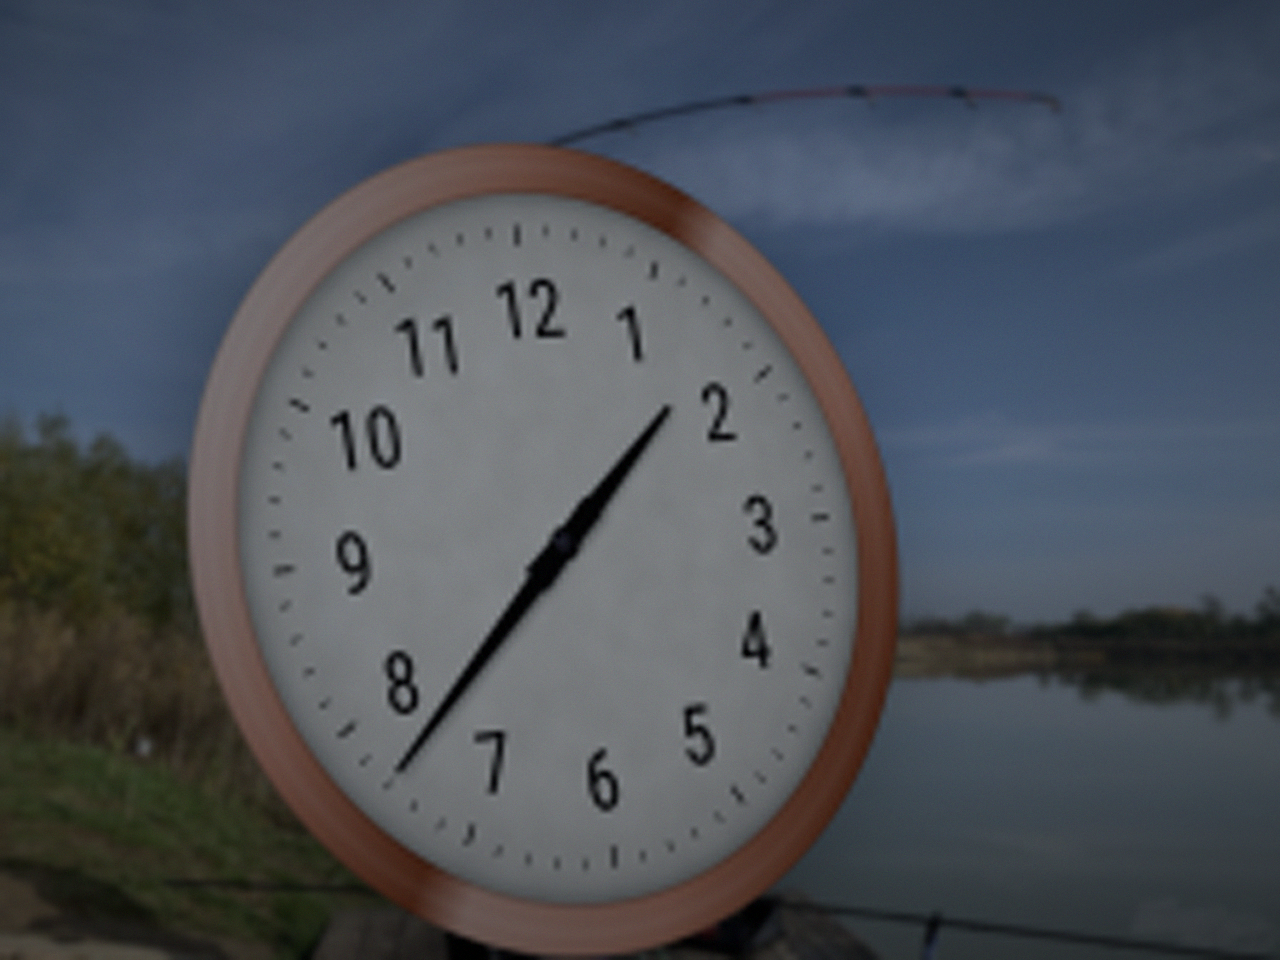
1:38
